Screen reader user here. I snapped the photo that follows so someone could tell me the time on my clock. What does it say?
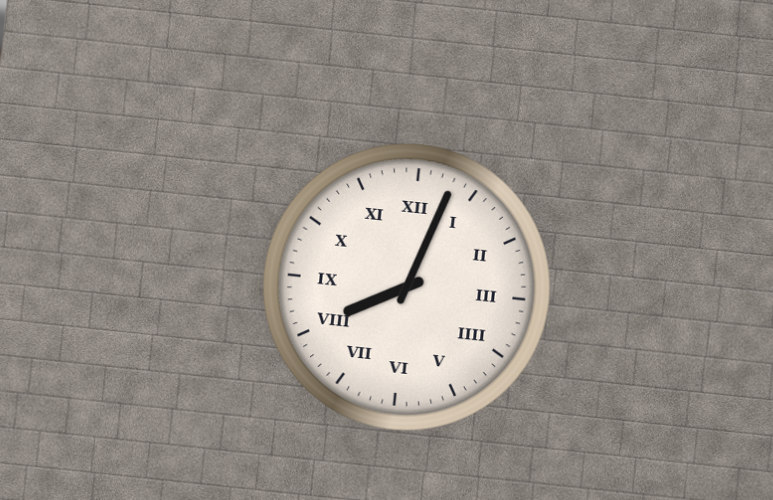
8:03
